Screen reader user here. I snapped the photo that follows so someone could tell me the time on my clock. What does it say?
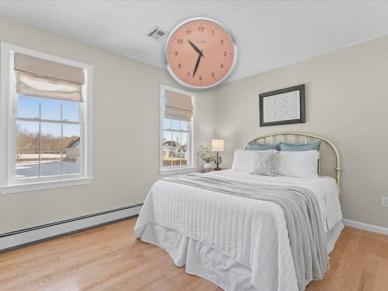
10:33
